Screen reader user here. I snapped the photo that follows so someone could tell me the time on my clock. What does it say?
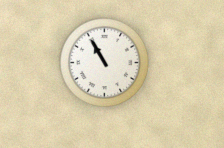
10:55
